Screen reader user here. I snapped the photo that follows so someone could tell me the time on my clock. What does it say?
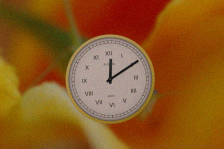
12:10
